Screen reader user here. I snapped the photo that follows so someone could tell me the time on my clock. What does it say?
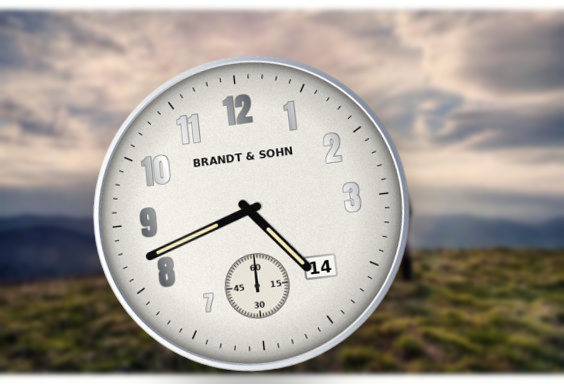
4:42
